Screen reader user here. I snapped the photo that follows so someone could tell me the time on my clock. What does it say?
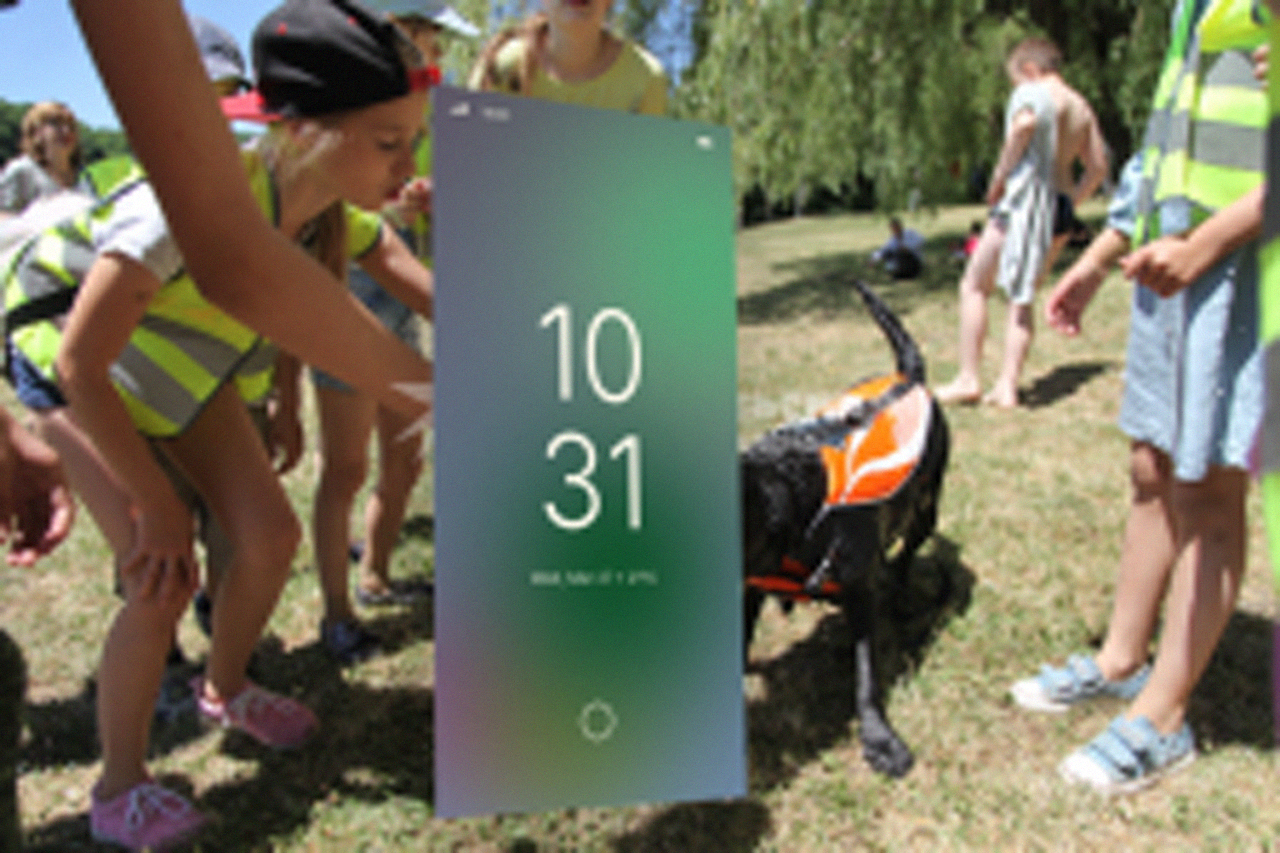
10:31
